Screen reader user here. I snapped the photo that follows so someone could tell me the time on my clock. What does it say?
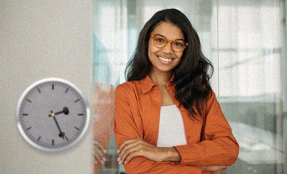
2:26
